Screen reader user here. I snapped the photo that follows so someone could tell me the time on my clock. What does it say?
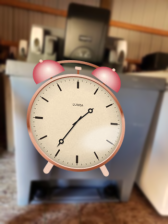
1:36
